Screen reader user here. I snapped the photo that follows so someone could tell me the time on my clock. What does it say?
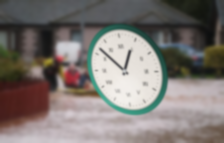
12:52
